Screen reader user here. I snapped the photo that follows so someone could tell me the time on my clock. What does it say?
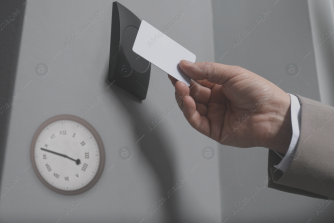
3:48
